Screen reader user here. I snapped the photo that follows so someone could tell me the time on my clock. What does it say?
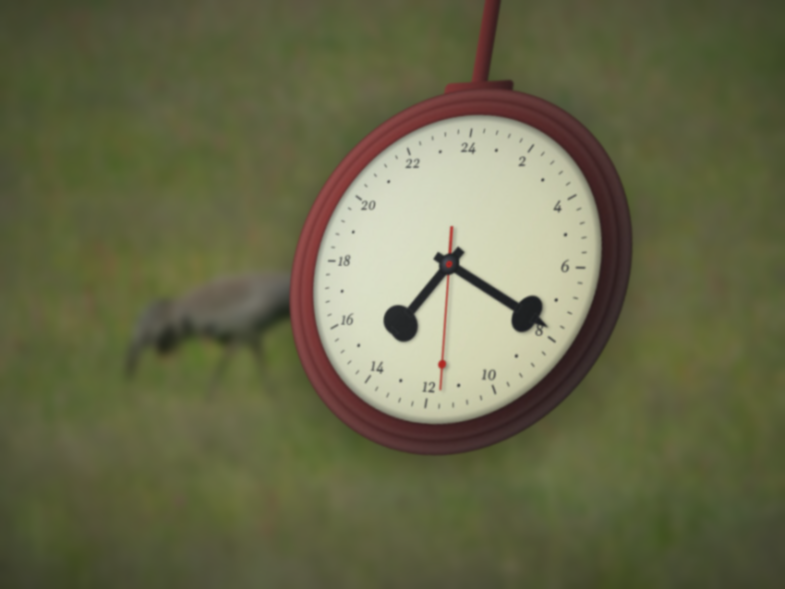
14:19:29
